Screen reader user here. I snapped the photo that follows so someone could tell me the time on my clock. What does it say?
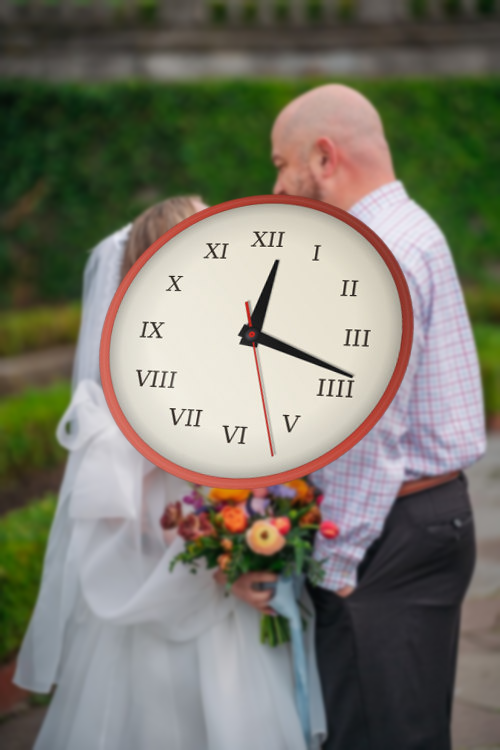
12:18:27
